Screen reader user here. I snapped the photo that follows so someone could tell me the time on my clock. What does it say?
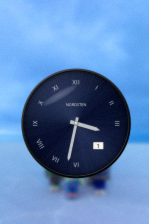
3:32
